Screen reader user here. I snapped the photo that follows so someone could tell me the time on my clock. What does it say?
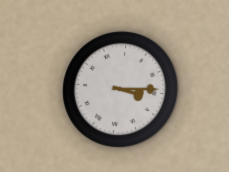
4:19
